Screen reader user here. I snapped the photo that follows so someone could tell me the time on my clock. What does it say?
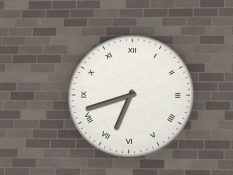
6:42
